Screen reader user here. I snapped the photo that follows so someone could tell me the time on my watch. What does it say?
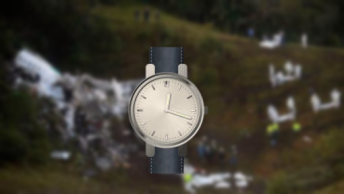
12:18
